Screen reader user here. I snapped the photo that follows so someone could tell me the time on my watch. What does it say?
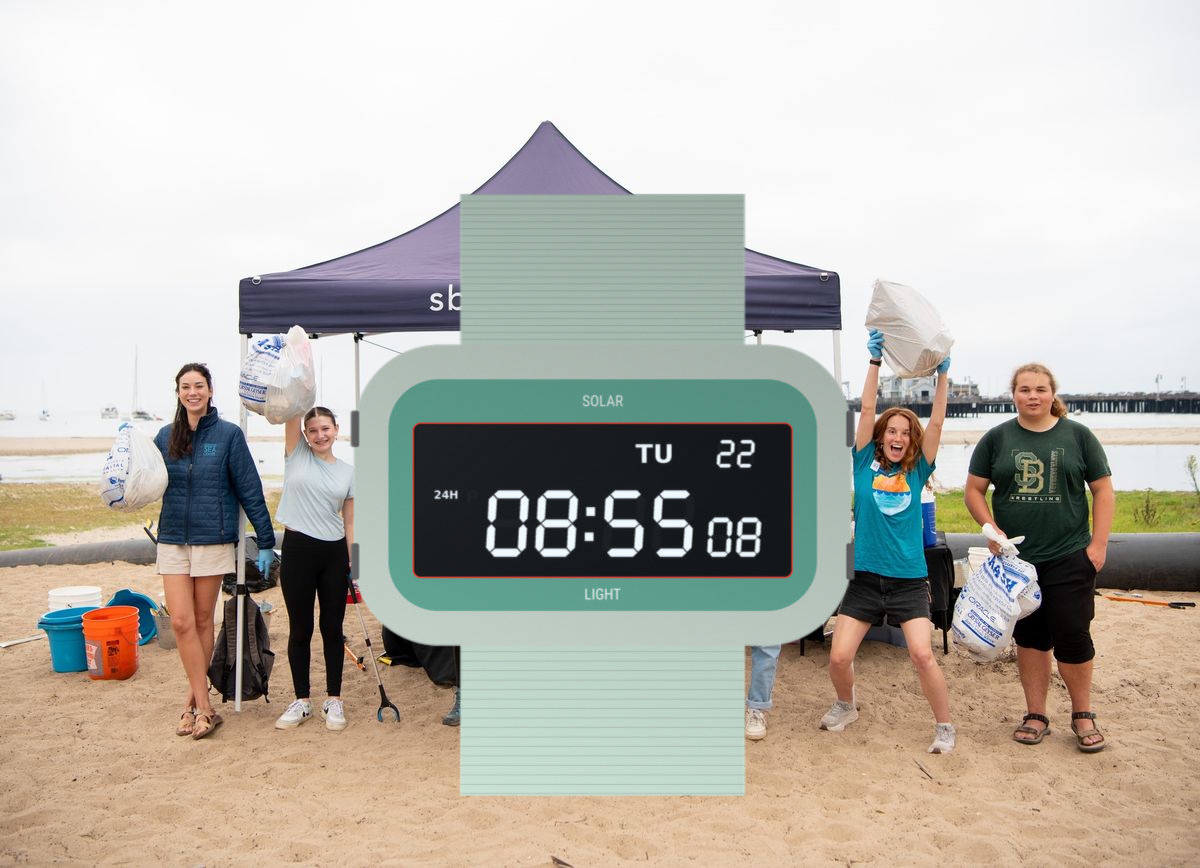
8:55:08
